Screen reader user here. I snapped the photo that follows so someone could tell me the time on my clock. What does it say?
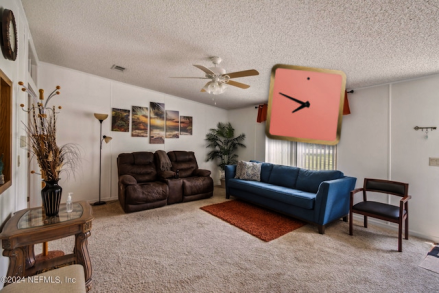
7:48
